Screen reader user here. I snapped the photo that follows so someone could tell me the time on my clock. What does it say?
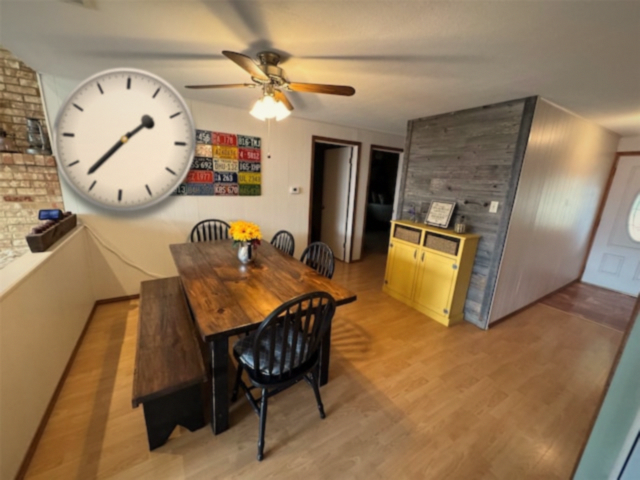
1:37
